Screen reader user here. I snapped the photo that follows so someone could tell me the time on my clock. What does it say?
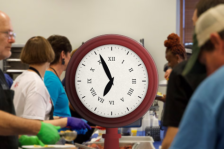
6:56
